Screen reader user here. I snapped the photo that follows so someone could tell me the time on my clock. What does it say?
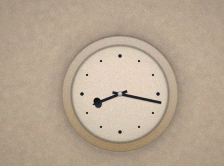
8:17
